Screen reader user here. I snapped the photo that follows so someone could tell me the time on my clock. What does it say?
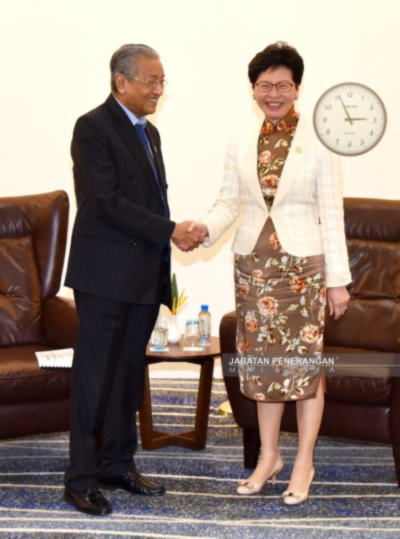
2:56
